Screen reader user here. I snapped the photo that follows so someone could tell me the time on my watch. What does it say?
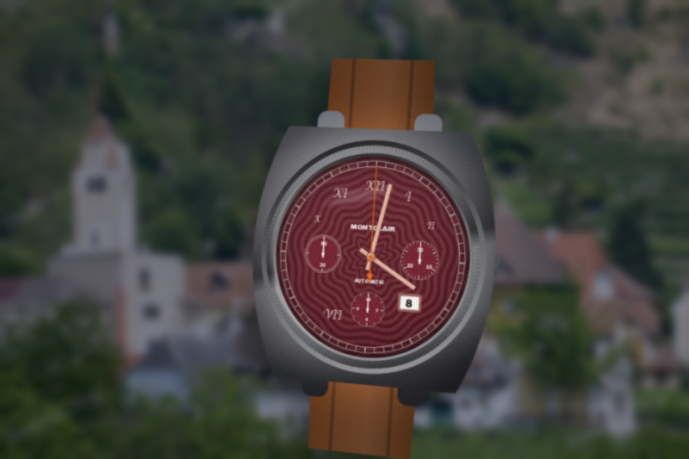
4:02
